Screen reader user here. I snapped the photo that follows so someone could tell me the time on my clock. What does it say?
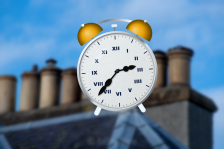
2:37
